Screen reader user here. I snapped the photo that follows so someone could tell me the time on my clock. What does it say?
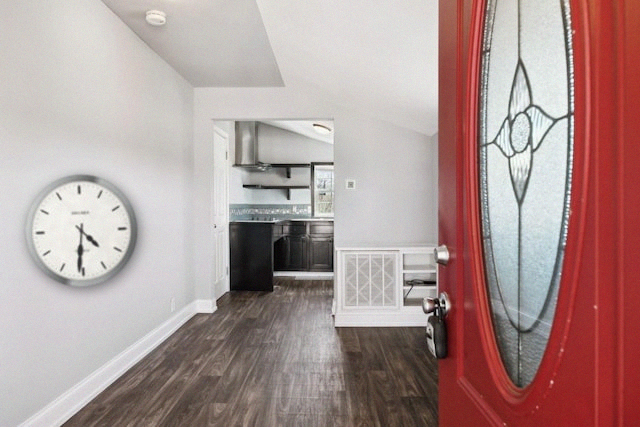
4:31
